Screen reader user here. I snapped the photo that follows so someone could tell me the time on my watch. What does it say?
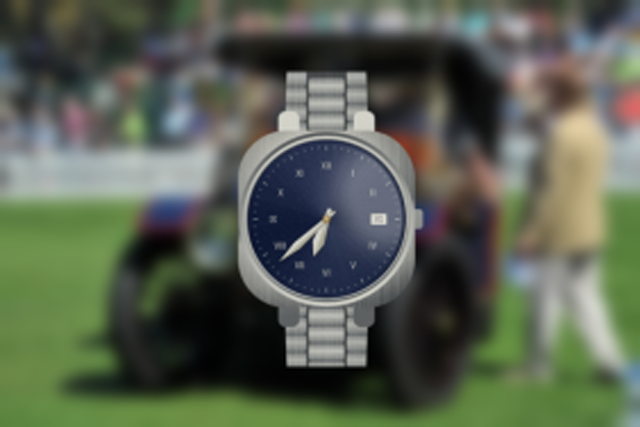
6:38
